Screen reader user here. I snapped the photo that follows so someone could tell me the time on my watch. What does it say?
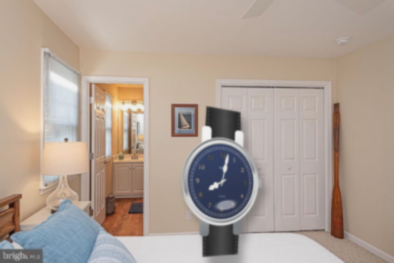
8:02
